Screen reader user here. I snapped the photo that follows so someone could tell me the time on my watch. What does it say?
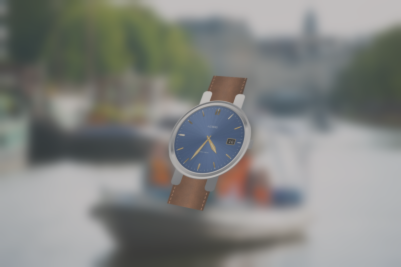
4:34
